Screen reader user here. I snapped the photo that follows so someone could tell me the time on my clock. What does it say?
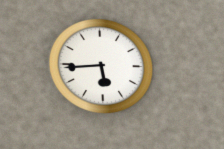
5:44
